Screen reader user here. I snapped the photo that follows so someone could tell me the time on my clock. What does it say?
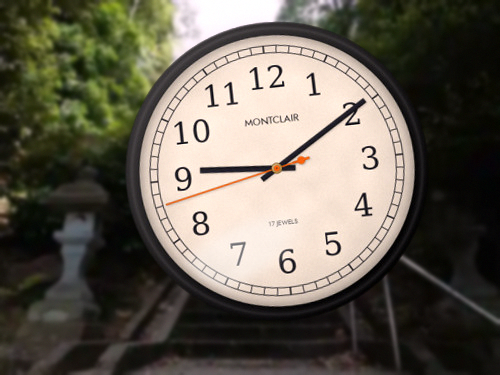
9:09:43
